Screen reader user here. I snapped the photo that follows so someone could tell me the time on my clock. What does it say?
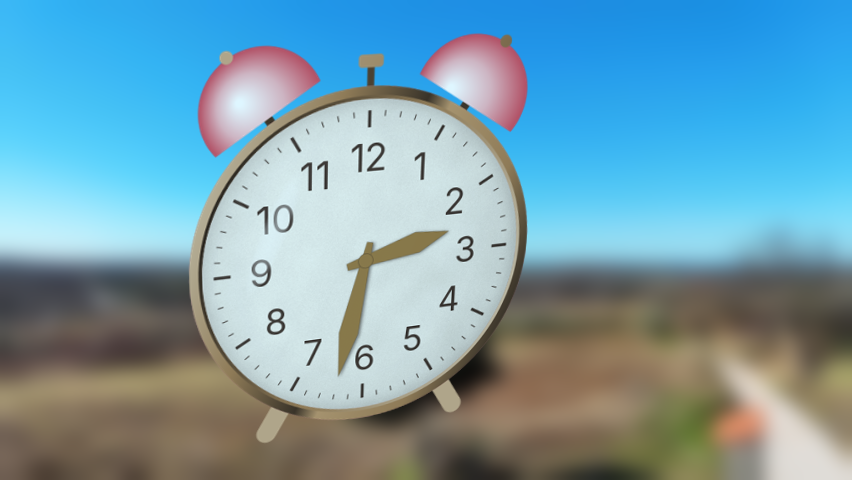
2:32
